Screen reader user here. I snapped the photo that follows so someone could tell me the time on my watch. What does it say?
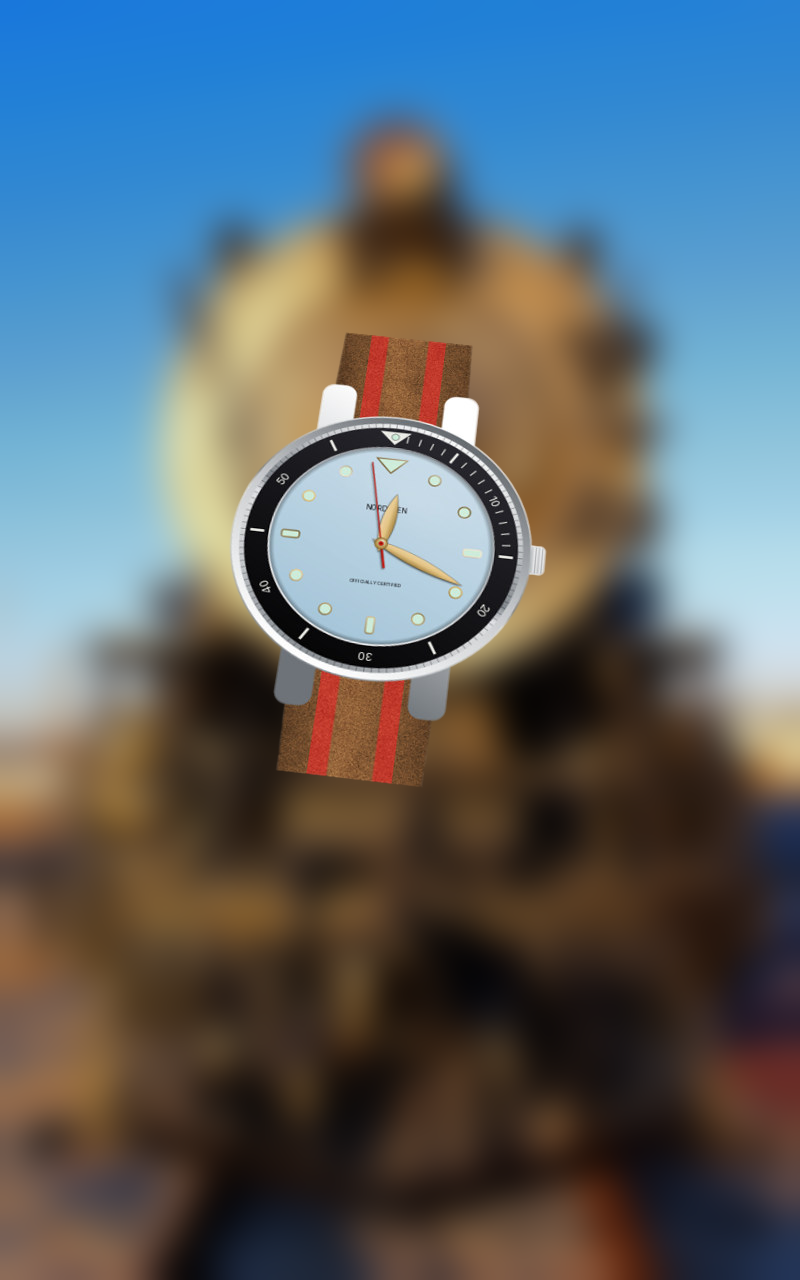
12:18:58
